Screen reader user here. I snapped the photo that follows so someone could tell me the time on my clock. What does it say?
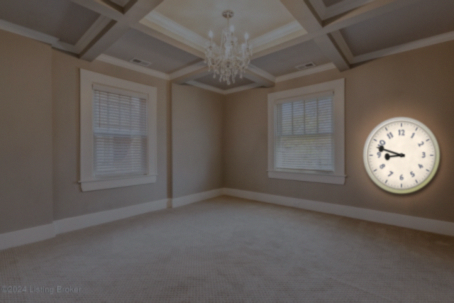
8:48
